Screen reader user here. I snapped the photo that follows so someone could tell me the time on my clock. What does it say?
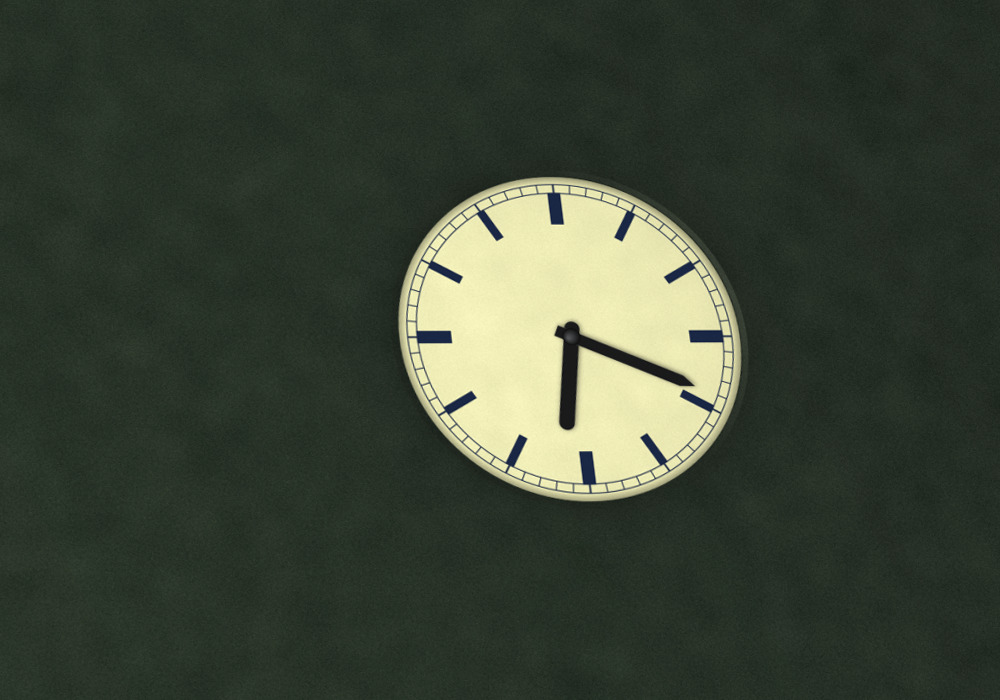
6:19
